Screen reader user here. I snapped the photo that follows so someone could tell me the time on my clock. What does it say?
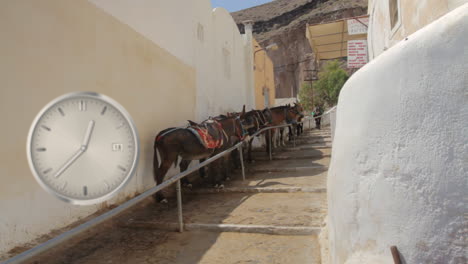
12:38
